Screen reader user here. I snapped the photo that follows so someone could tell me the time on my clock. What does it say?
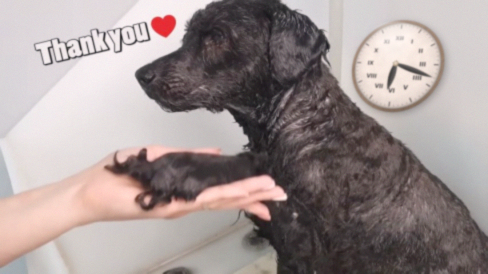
6:18
